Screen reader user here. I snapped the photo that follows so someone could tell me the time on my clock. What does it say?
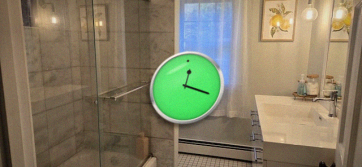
12:18
